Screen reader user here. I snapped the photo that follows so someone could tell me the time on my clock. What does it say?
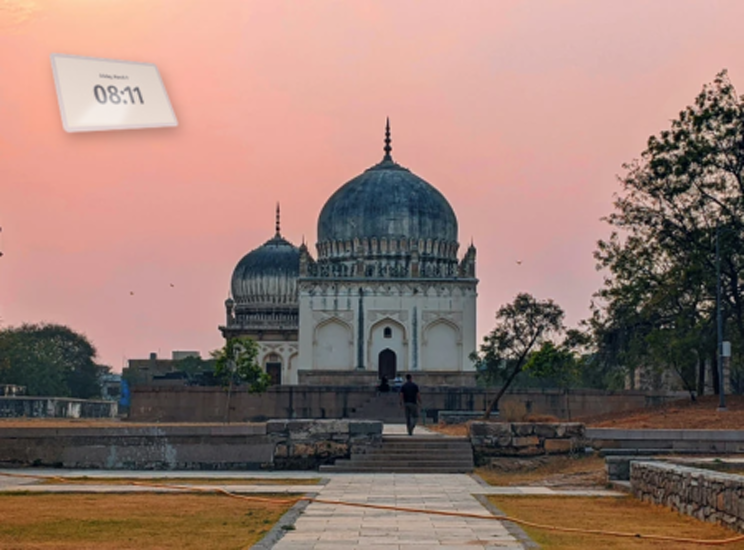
8:11
